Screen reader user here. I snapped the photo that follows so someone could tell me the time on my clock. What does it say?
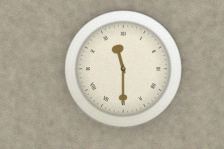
11:30
